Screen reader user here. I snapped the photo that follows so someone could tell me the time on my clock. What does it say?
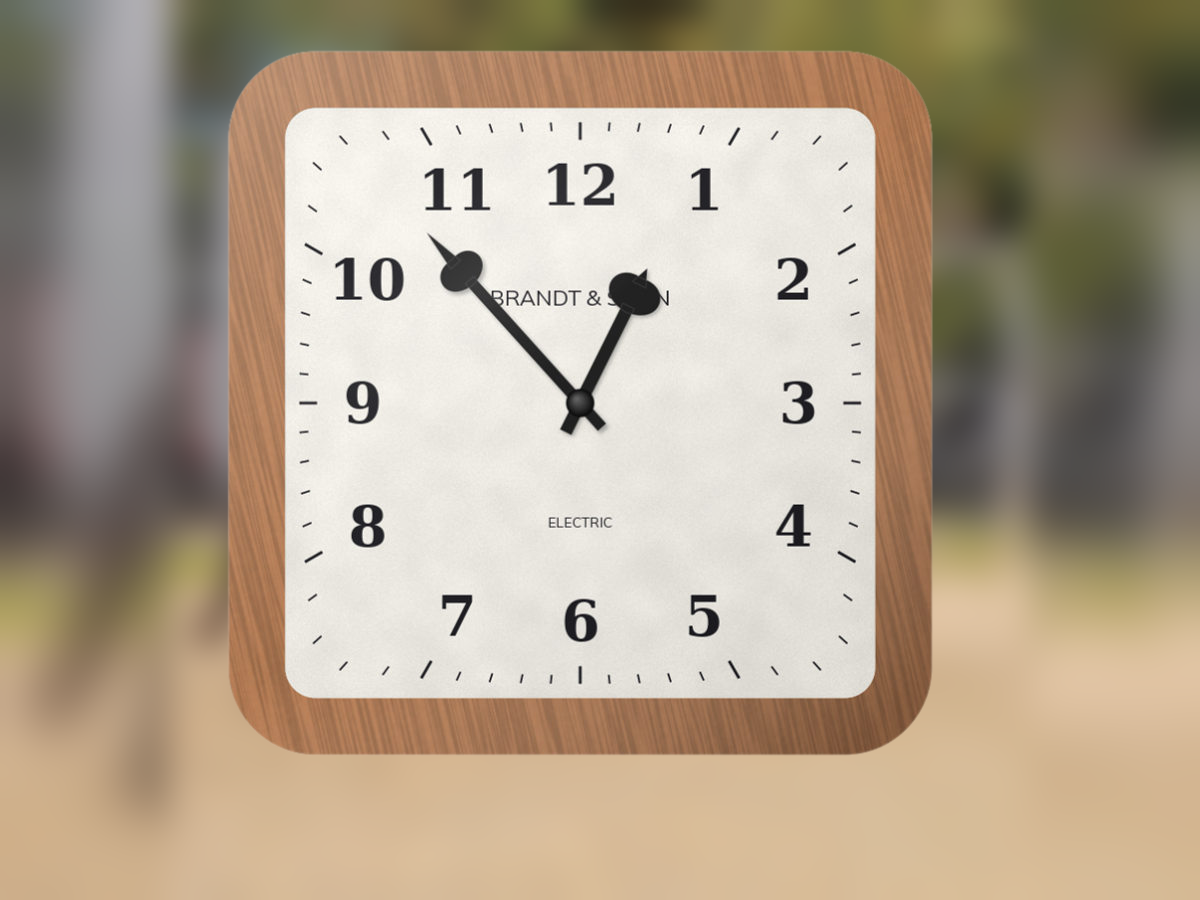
12:53
